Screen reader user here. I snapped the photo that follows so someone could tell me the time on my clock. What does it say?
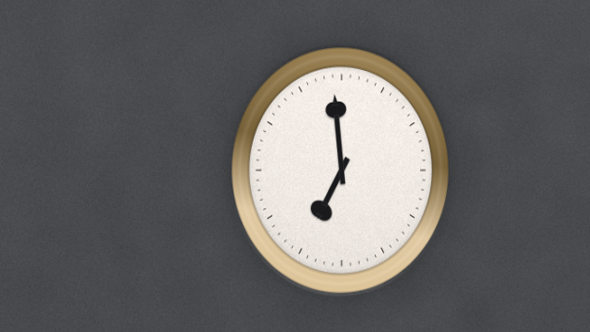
6:59
